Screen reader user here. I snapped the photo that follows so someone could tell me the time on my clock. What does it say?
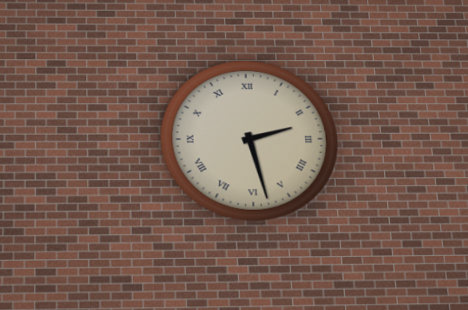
2:28
